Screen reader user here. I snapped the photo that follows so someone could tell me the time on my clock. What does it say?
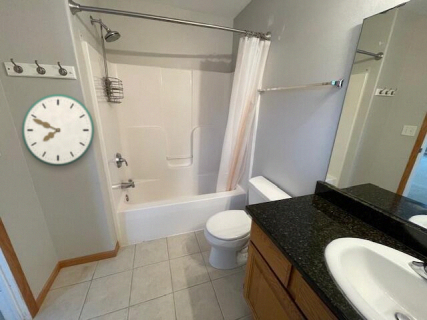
7:49
